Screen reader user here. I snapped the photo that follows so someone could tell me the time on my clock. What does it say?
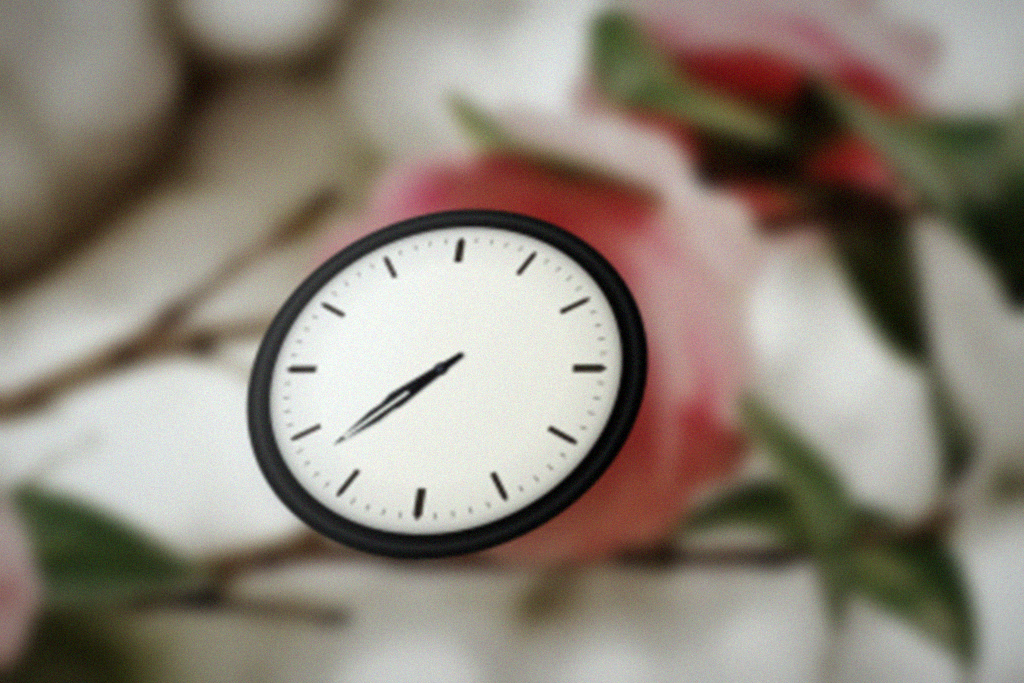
7:38
